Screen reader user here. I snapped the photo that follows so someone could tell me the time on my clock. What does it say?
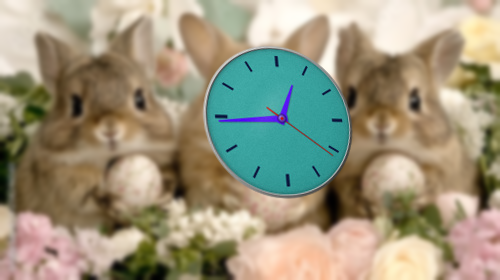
12:44:21
